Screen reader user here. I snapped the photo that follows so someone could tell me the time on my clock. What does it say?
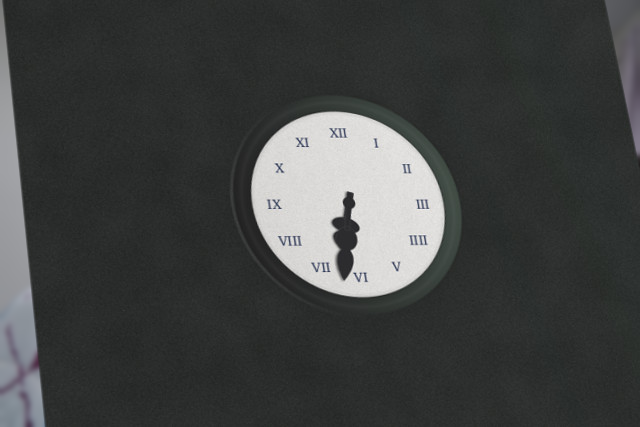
6:32
